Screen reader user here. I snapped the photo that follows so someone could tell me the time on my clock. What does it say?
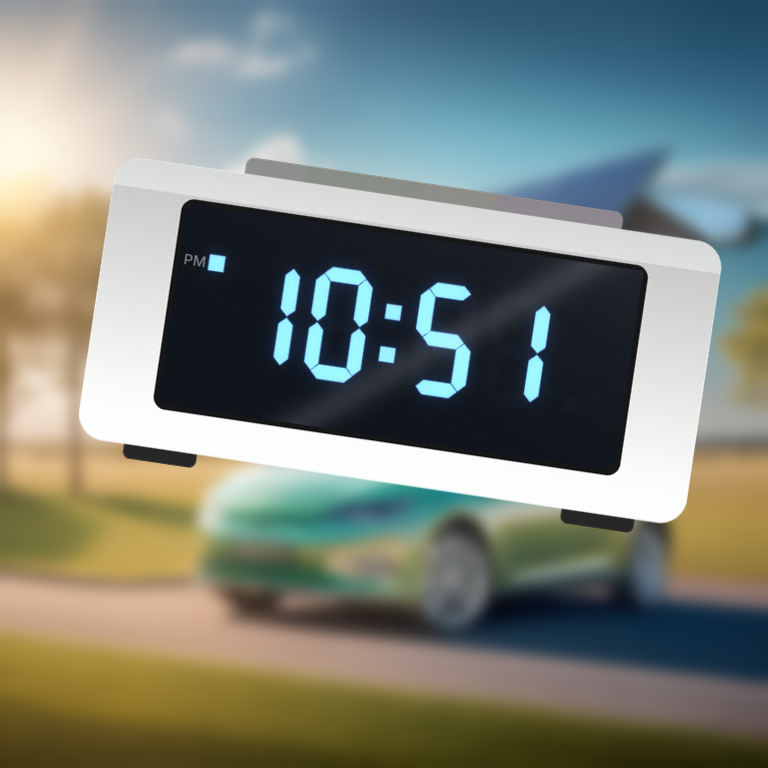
10:51
